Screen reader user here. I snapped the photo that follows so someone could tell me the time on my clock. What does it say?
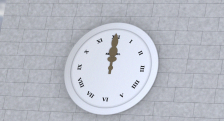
12:00
